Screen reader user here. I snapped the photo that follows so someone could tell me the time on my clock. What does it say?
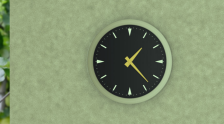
1:23
